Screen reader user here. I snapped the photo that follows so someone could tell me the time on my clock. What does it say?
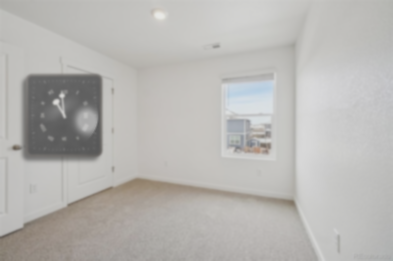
10:59
